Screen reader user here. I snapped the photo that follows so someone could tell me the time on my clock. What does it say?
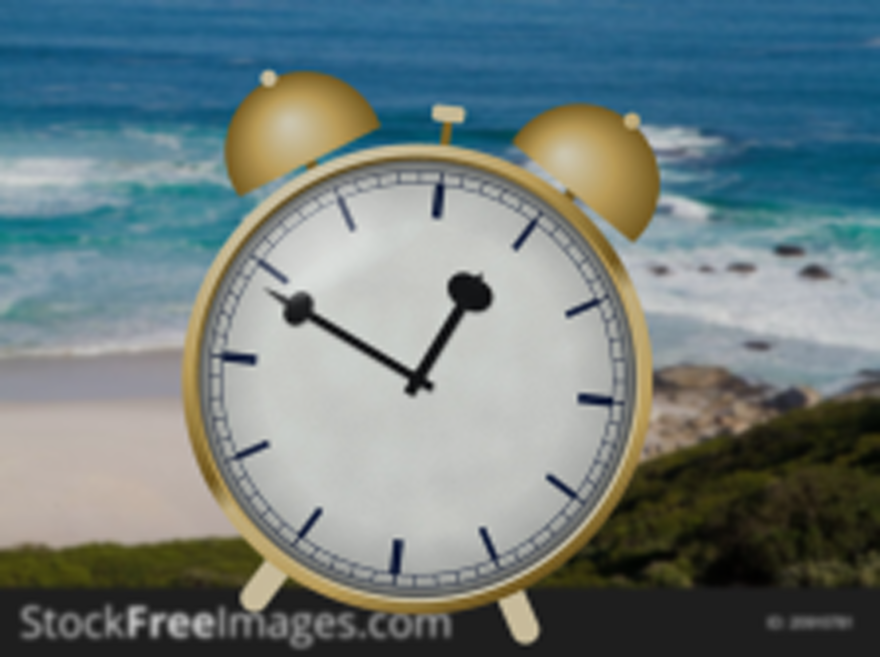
12:49
